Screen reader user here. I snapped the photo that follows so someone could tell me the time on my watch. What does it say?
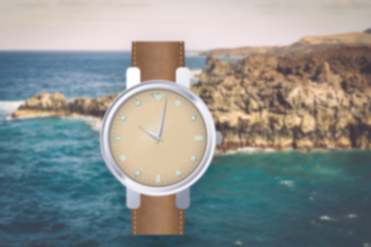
10:02
